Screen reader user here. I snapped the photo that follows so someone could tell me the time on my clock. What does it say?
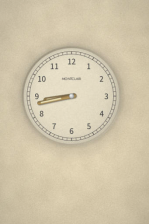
8:43
